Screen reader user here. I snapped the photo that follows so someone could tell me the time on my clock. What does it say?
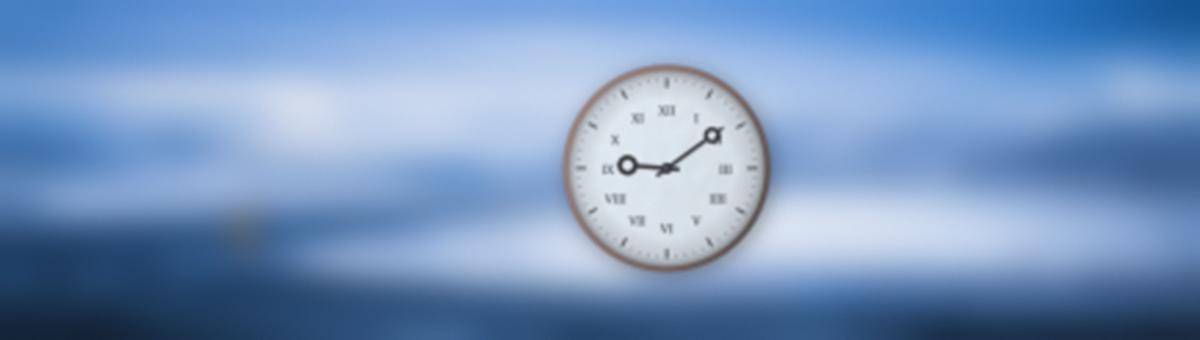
9:09
